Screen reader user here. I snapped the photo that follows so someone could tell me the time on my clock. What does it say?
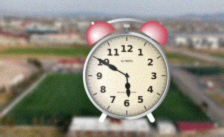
5:50
